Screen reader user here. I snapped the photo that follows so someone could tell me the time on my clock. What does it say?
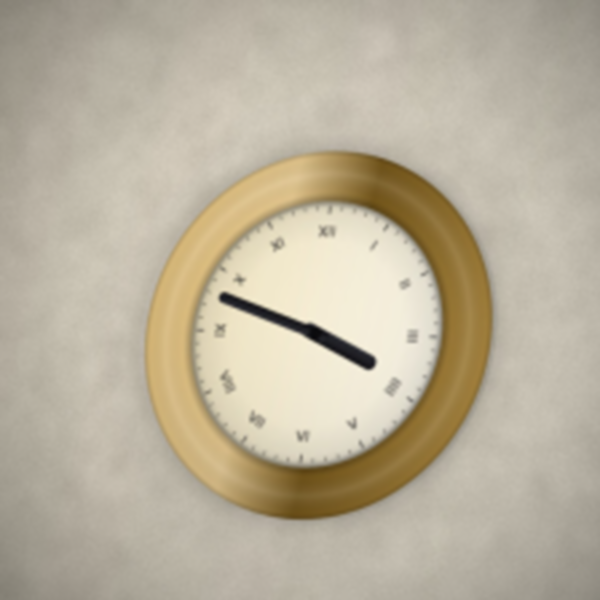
3:48
